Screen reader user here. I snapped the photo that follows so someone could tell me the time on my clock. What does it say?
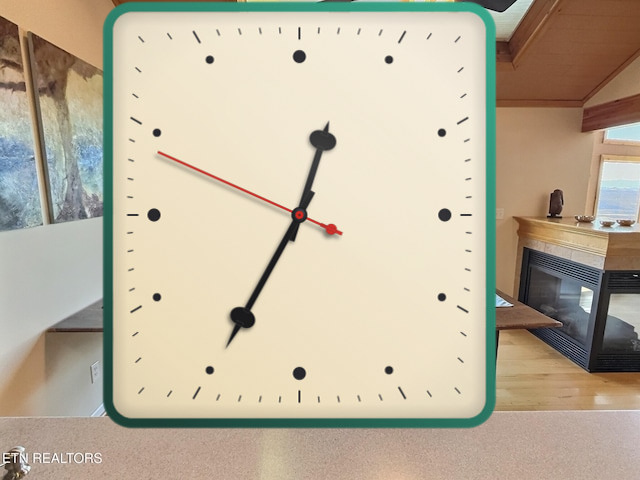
12:34:49
